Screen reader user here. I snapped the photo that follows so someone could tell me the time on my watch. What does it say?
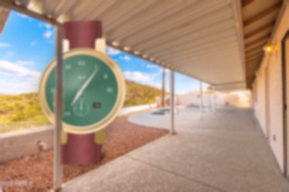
7:06
